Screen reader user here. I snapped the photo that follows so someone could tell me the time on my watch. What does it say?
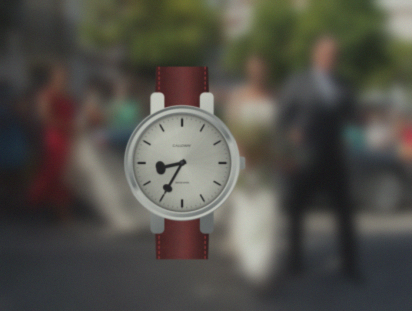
8:35
